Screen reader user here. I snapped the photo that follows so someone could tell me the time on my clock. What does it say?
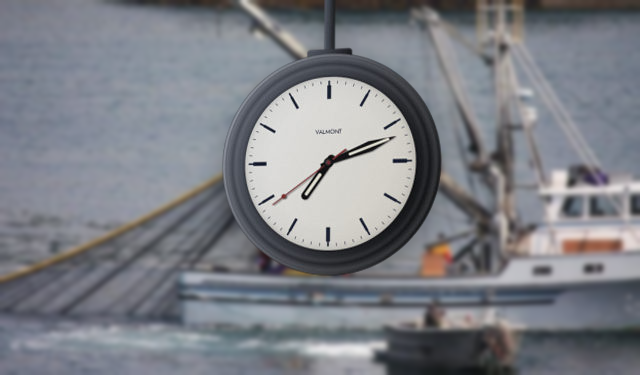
7:11:39
